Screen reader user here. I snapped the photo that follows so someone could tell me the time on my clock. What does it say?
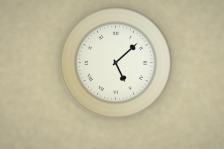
5:08
